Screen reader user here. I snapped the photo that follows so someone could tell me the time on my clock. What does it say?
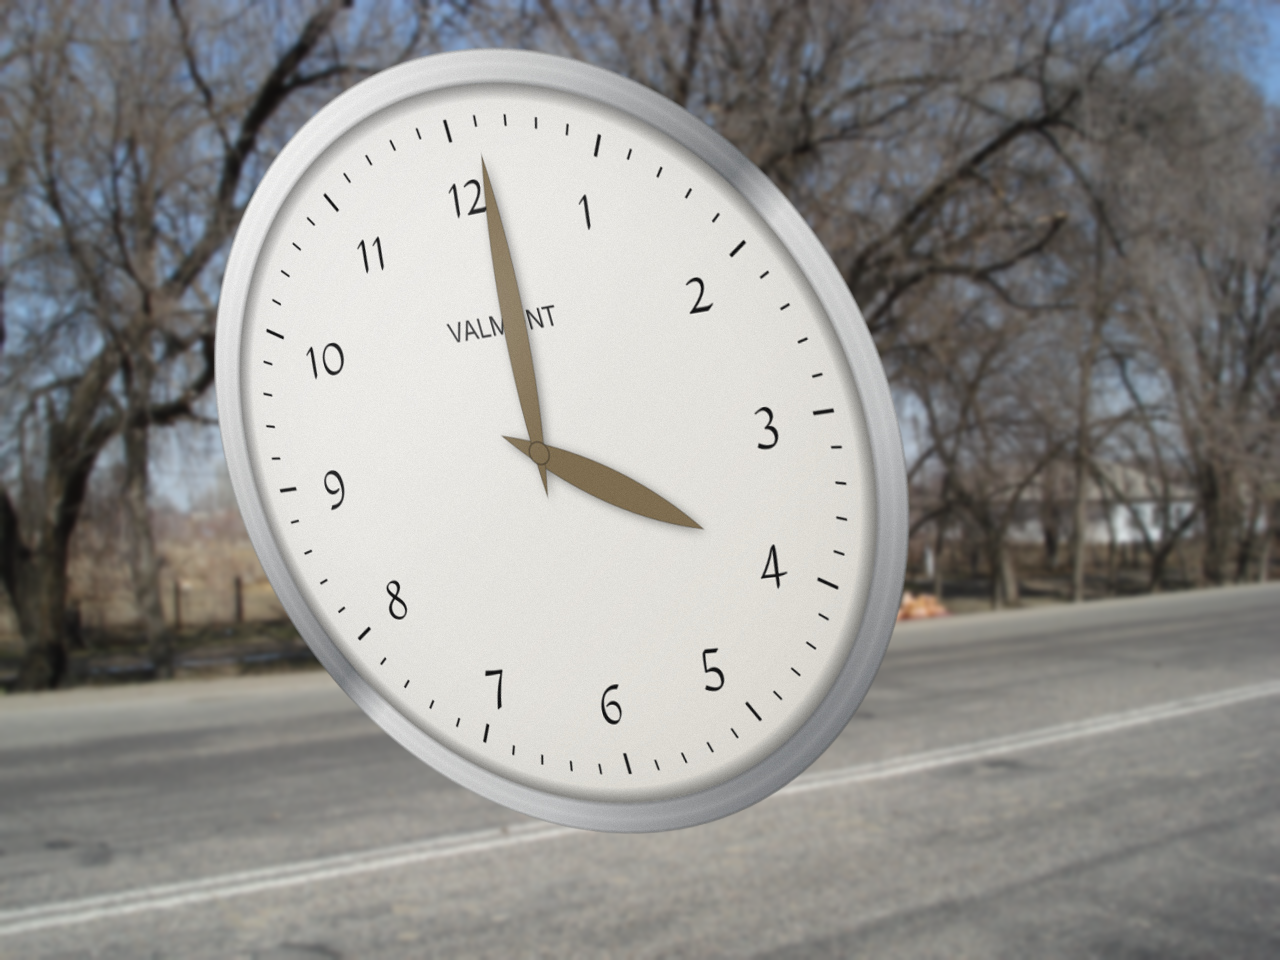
4:01
